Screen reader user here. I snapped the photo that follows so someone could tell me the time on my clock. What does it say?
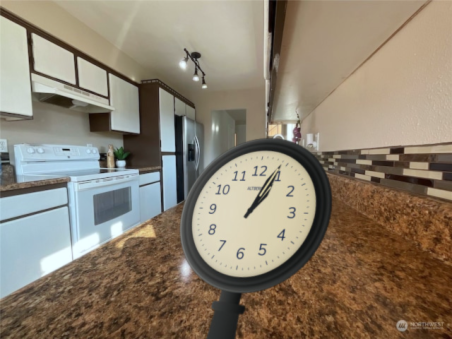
1:04
